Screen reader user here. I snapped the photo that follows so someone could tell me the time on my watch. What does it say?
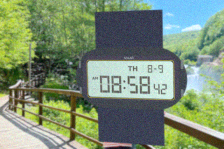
8:58:42
